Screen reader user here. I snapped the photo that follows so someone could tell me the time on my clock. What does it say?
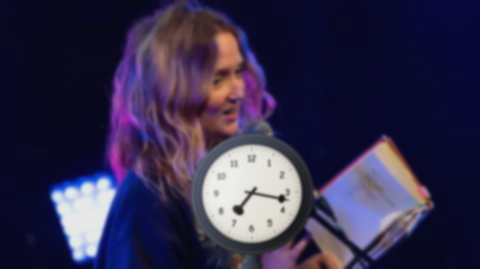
7:17
